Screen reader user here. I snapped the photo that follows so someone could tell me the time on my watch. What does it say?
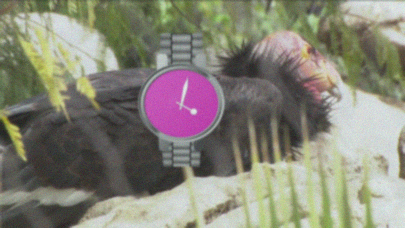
4:02
